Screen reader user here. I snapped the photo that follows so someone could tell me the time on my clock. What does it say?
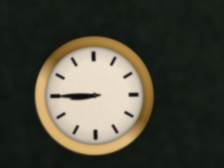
8:45
